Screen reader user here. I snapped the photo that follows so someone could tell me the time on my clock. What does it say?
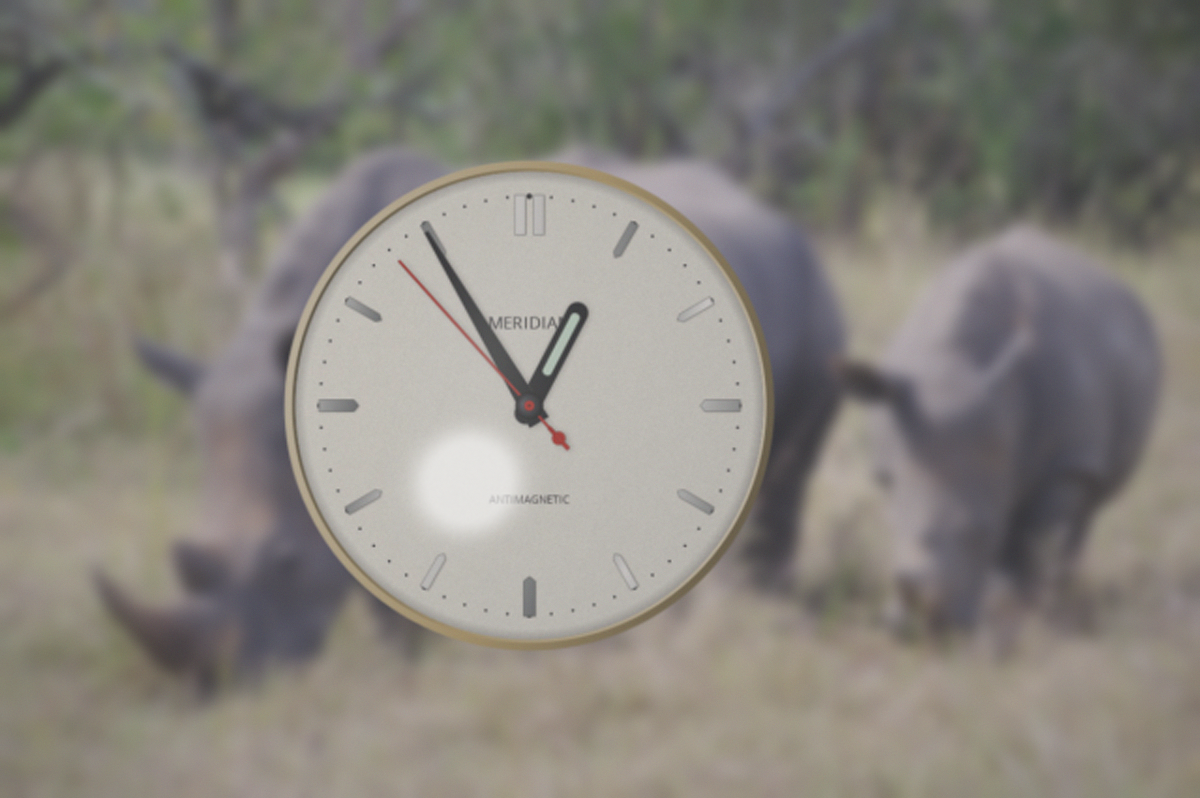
12:54:53
